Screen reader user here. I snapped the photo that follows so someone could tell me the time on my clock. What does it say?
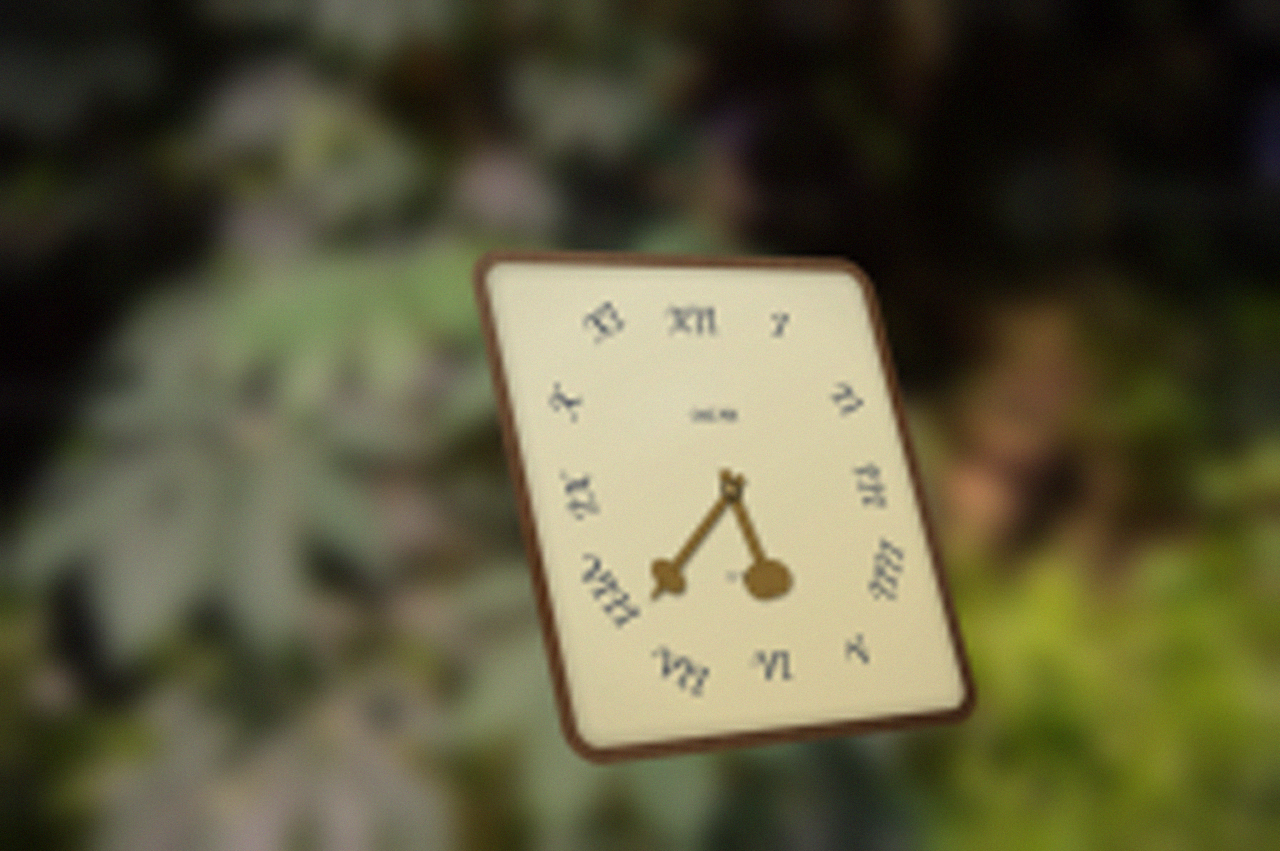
5:38
